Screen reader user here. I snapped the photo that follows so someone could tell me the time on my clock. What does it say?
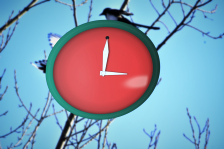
3:00
